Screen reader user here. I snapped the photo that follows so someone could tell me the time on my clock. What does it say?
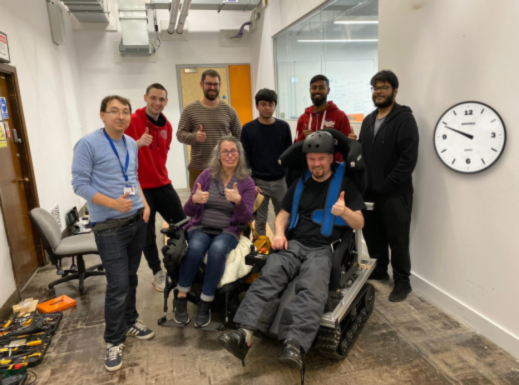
9:49
